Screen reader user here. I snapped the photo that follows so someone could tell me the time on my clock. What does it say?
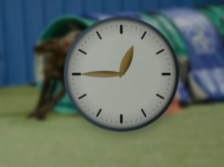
12:45
